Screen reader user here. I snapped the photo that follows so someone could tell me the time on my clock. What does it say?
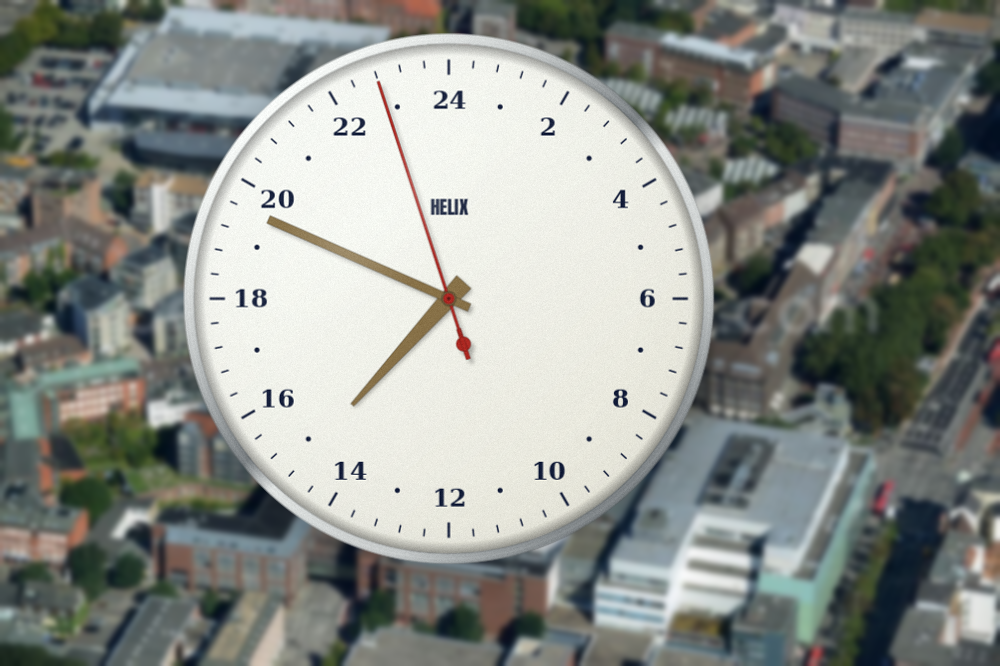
14:48:57
